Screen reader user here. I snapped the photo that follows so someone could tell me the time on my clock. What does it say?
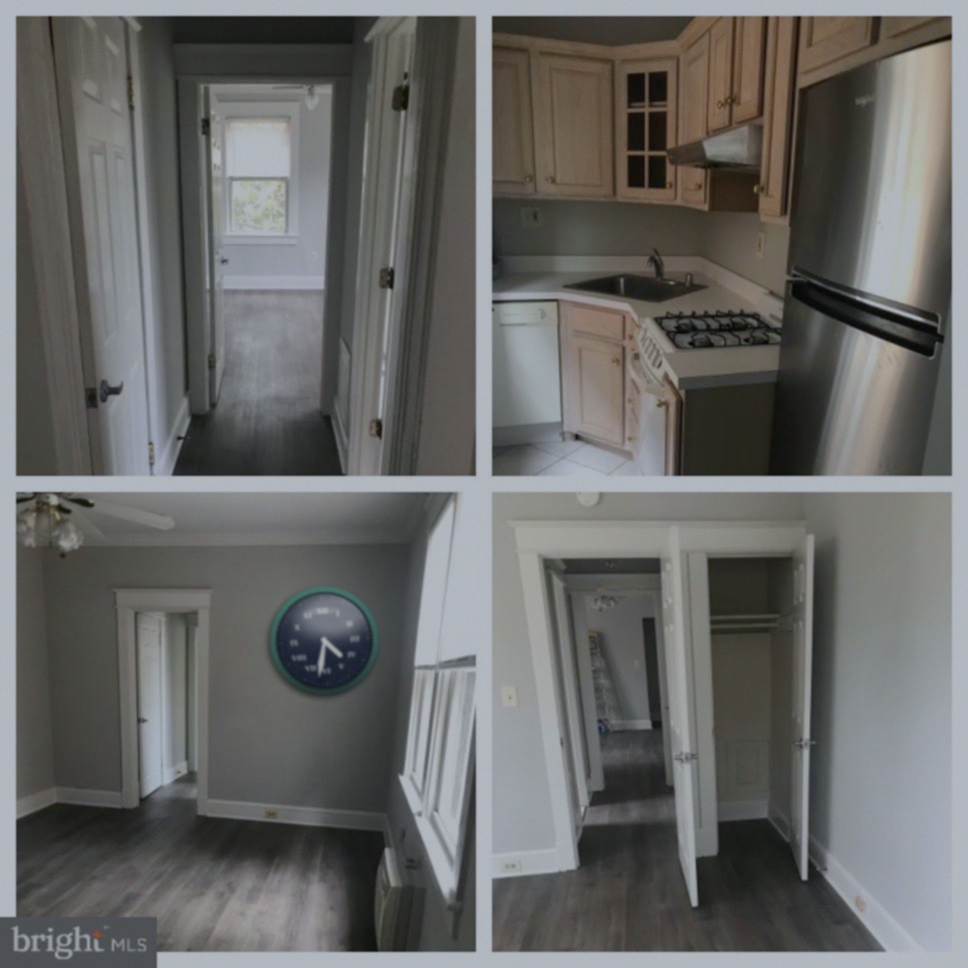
4:32
